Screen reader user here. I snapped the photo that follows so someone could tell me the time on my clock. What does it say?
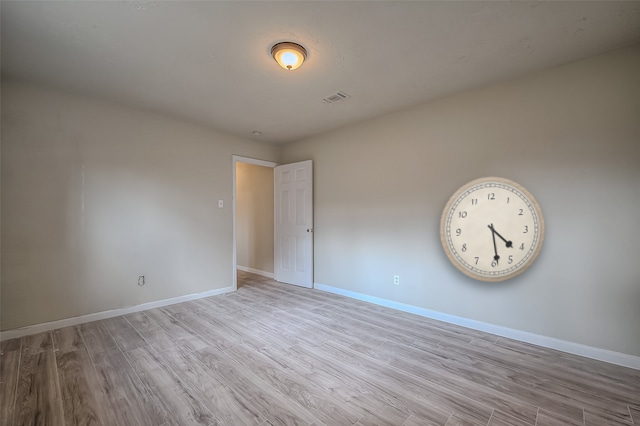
4:29
